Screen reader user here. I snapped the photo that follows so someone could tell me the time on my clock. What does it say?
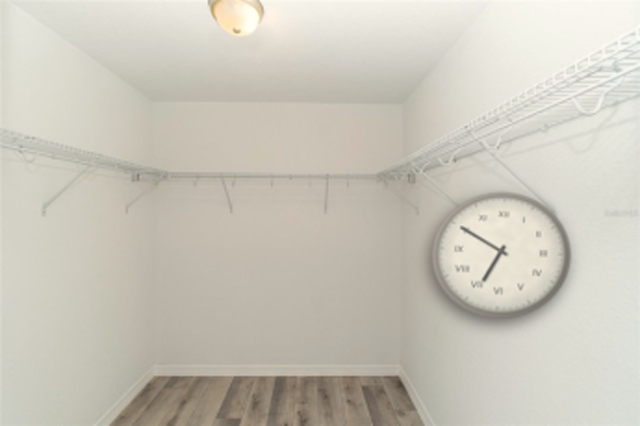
6:50
